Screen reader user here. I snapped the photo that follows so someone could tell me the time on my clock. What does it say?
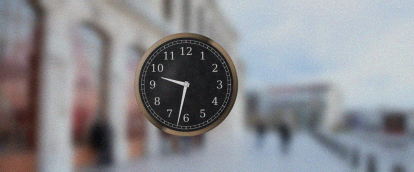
9:32
